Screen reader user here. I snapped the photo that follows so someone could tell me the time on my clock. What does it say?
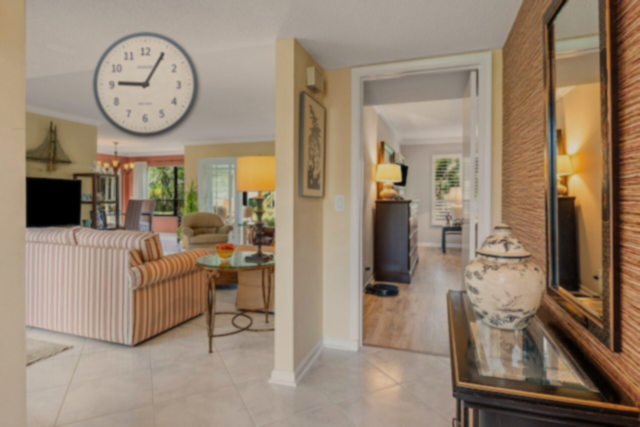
9:05
